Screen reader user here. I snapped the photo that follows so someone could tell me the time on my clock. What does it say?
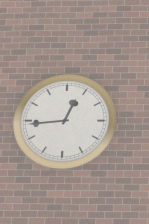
12:44
